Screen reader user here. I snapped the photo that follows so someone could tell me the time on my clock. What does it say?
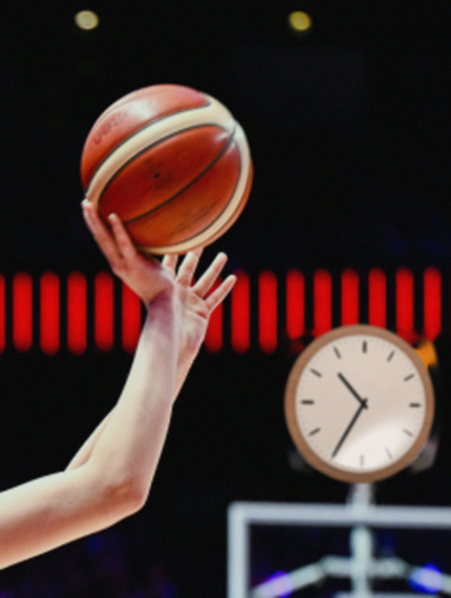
10:35
